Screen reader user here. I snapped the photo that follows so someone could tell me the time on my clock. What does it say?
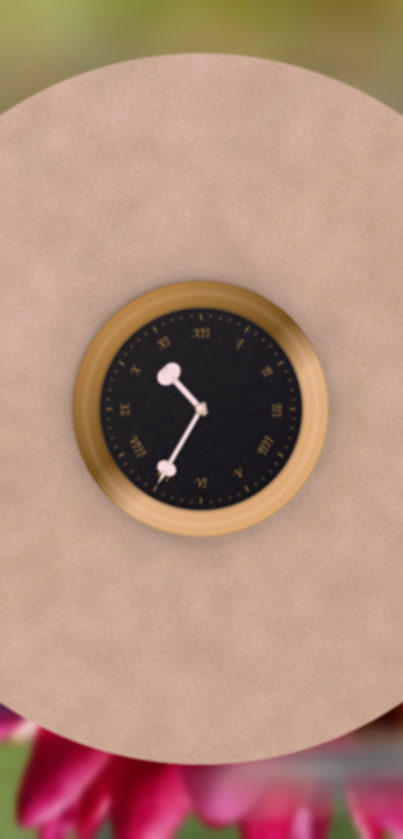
10:35
